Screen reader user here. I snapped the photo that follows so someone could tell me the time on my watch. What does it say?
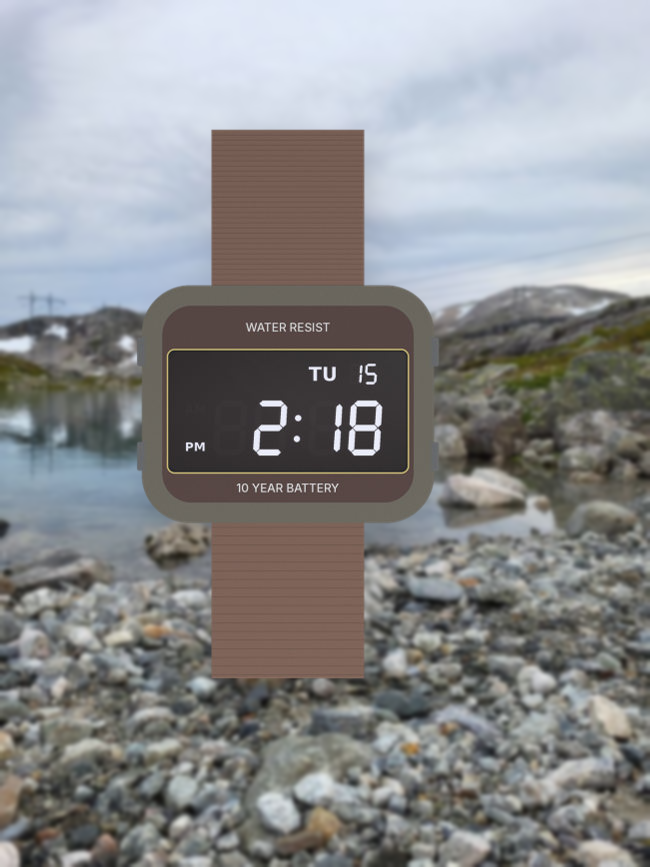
2:18
